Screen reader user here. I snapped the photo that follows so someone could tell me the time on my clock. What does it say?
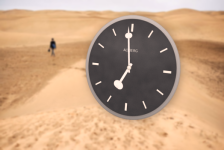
6:59
